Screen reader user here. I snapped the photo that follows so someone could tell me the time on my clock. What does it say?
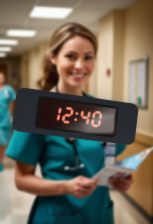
12:40
